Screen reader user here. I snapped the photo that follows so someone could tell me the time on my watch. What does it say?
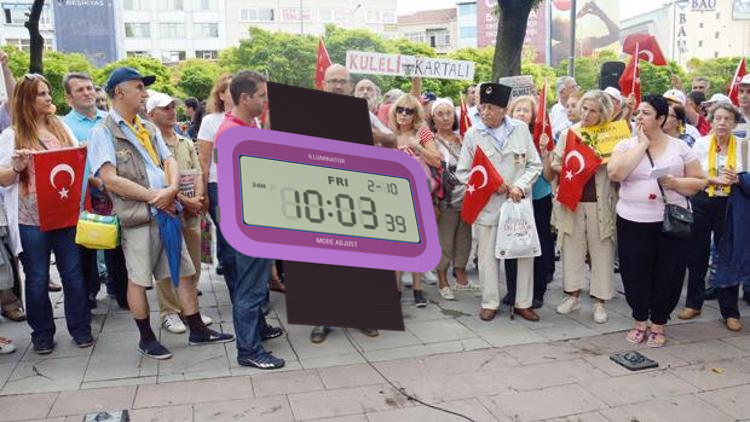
10:03:39
